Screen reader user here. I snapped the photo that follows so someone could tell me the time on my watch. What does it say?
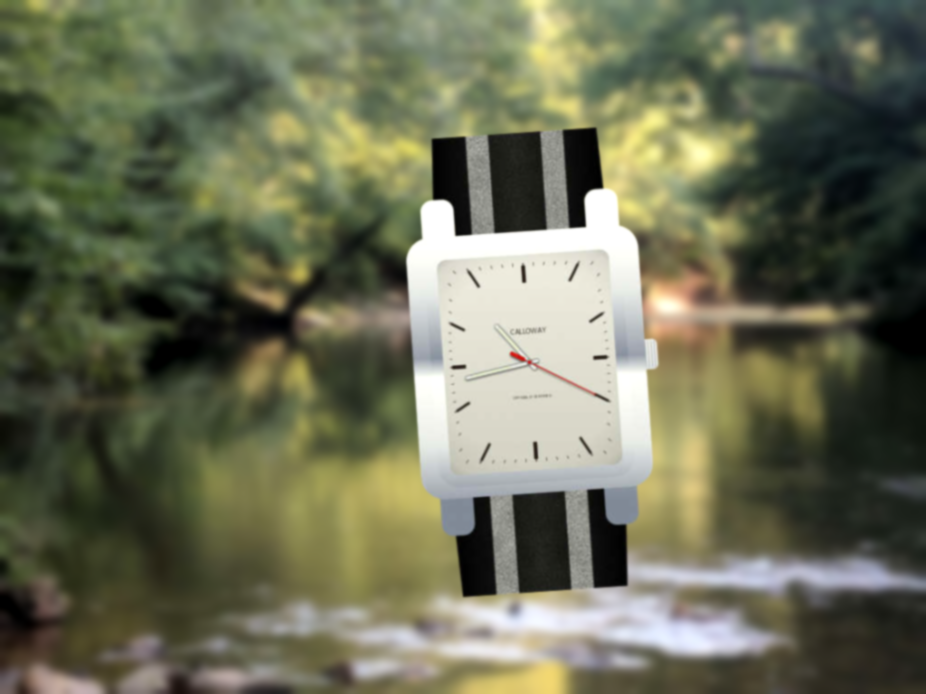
10:43:20
